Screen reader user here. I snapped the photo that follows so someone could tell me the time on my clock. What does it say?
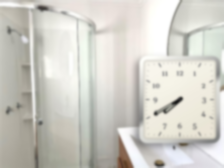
7:40
